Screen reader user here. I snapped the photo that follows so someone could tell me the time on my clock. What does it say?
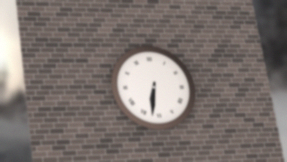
6:32
